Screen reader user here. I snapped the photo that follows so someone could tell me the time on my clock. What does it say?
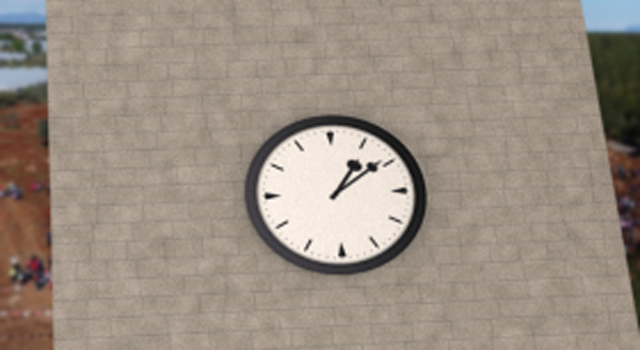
1:09
